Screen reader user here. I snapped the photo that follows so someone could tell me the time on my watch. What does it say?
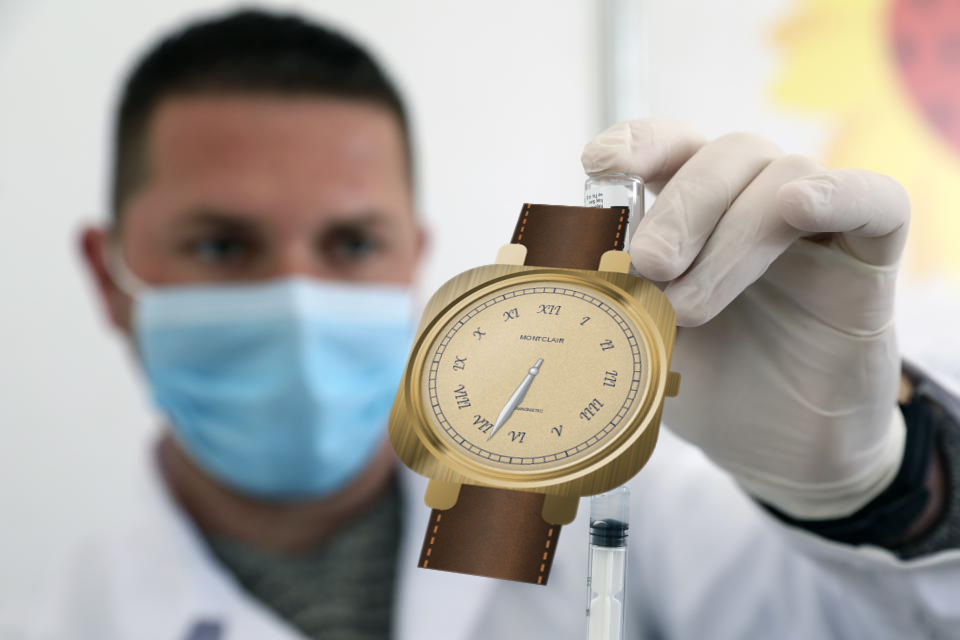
6:33
